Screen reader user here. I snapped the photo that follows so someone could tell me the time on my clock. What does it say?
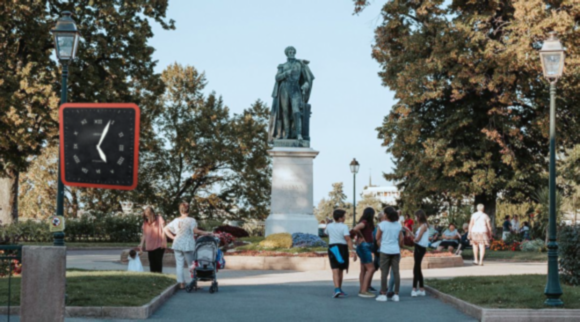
5:04
